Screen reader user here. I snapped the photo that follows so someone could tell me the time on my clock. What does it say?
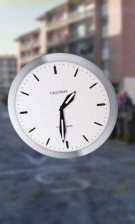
1:31
